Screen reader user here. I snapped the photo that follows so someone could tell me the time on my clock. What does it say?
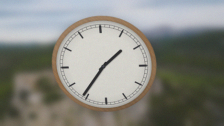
1:36
